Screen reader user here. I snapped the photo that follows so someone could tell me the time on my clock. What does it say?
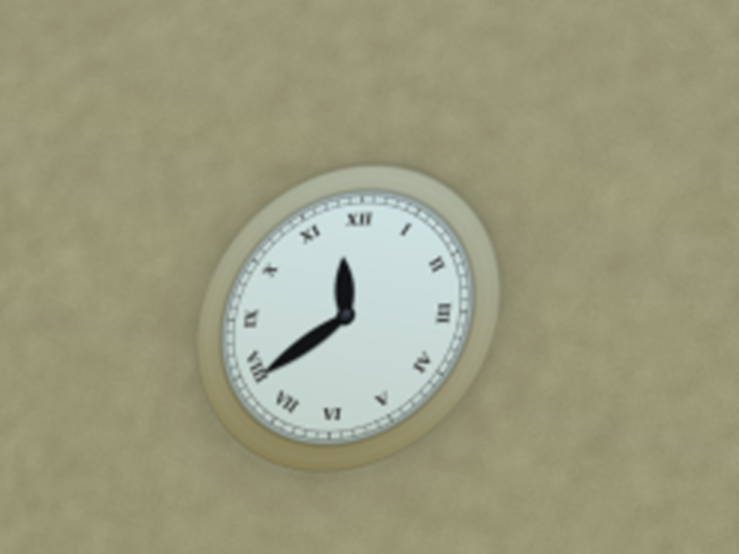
11:39
